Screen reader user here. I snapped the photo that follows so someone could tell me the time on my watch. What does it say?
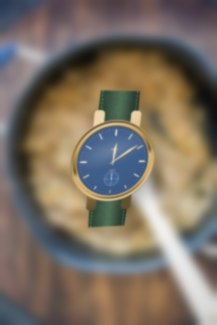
12:09
